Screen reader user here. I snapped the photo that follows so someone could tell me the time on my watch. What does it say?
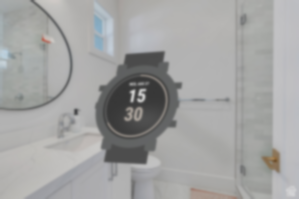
15:30
